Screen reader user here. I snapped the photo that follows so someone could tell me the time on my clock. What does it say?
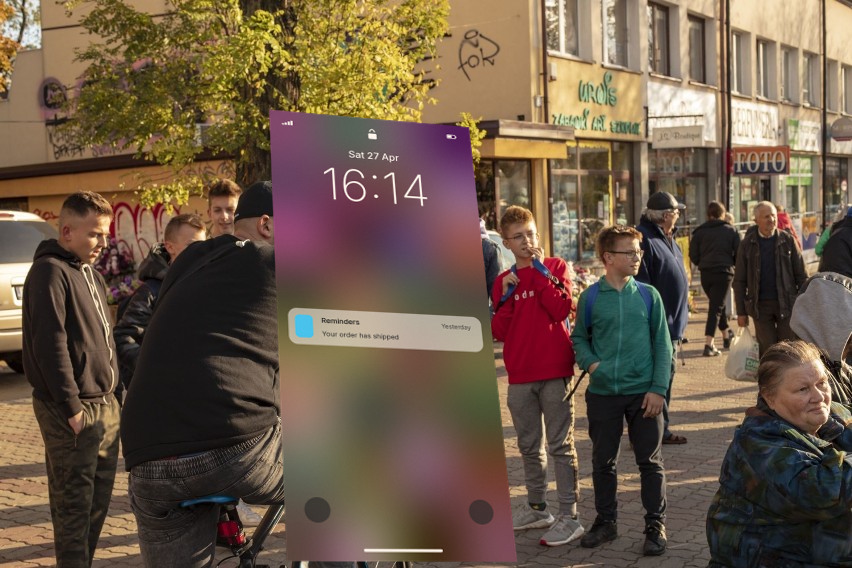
16:14
